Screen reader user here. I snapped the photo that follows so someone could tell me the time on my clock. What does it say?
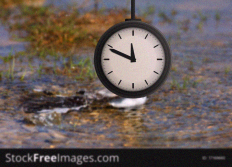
11:49
